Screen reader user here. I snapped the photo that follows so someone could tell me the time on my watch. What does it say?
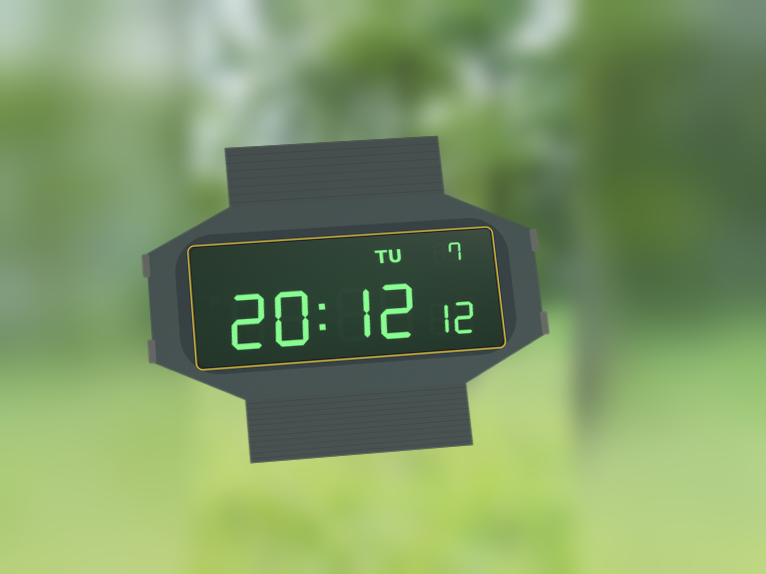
20:12:12
